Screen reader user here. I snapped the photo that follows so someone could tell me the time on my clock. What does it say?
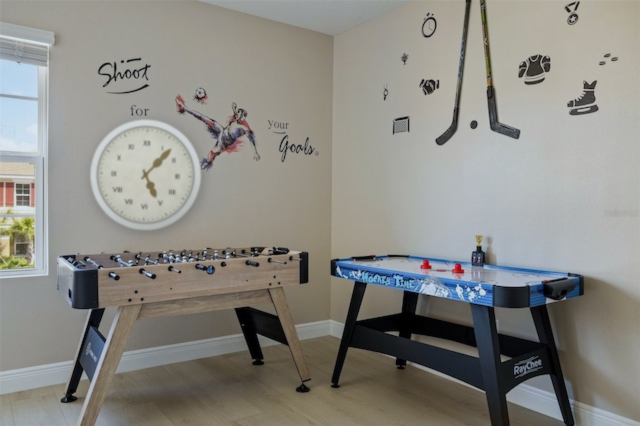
5:07
